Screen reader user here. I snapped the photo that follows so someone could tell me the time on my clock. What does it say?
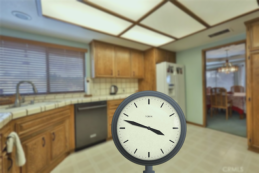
3:48
